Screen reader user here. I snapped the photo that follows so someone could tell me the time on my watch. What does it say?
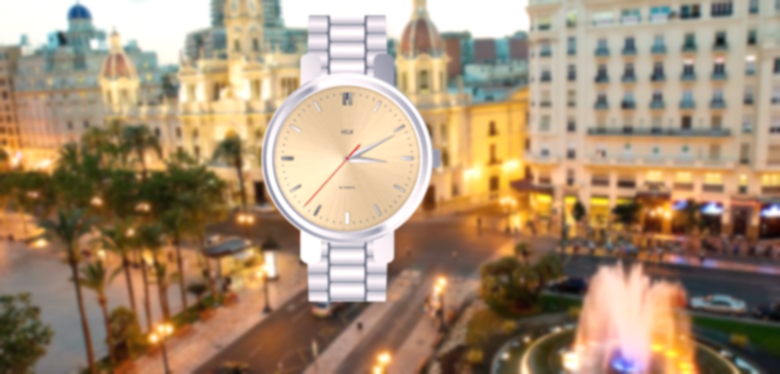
3:10:37
